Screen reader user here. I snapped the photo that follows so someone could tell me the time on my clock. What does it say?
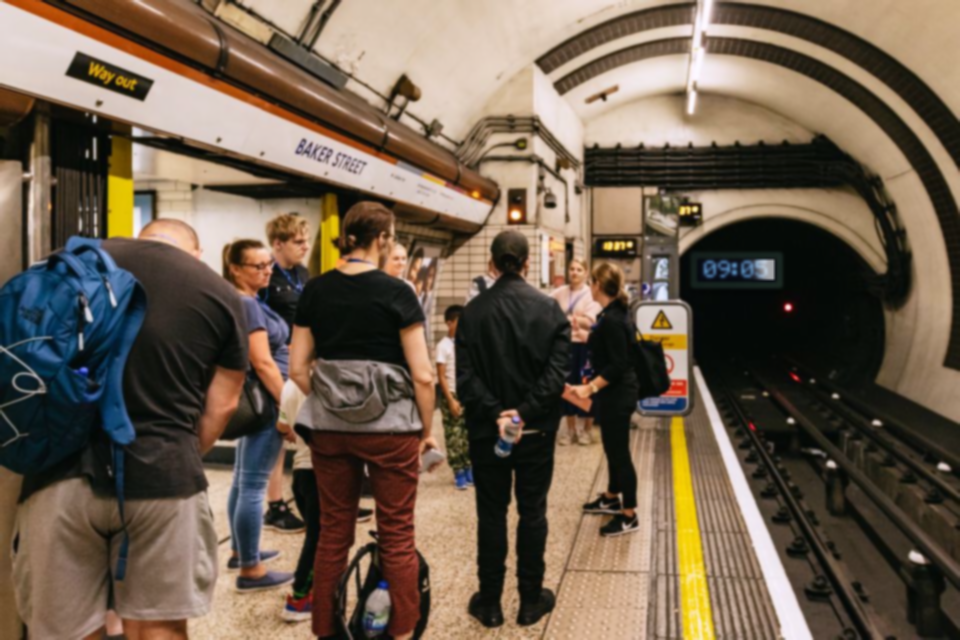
9:05
